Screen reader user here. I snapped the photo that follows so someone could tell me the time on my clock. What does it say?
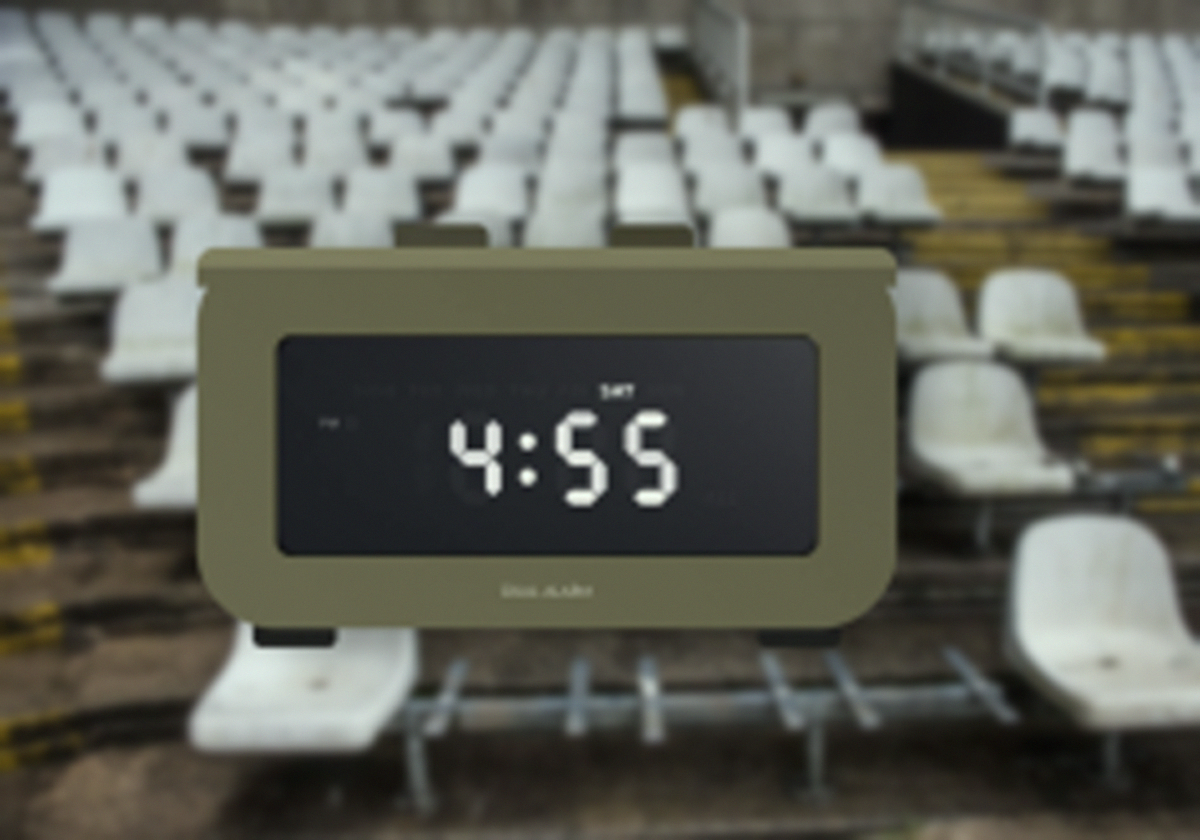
4:55
